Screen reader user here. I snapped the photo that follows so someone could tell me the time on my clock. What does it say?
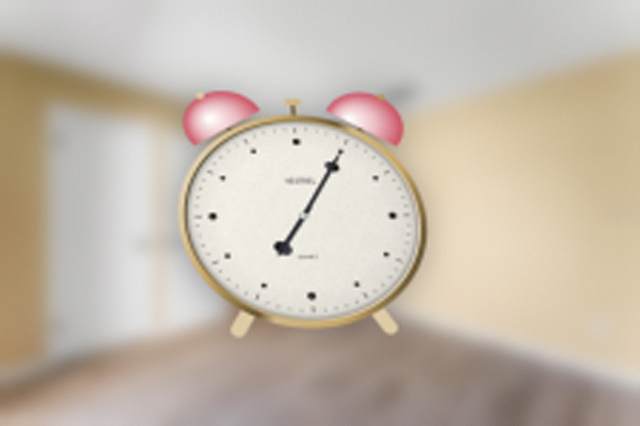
7:05
